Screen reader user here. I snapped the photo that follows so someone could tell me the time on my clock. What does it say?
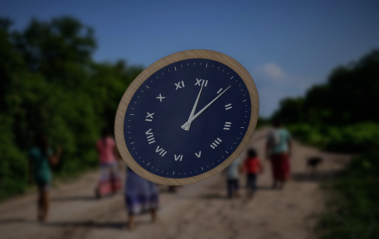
12:06
